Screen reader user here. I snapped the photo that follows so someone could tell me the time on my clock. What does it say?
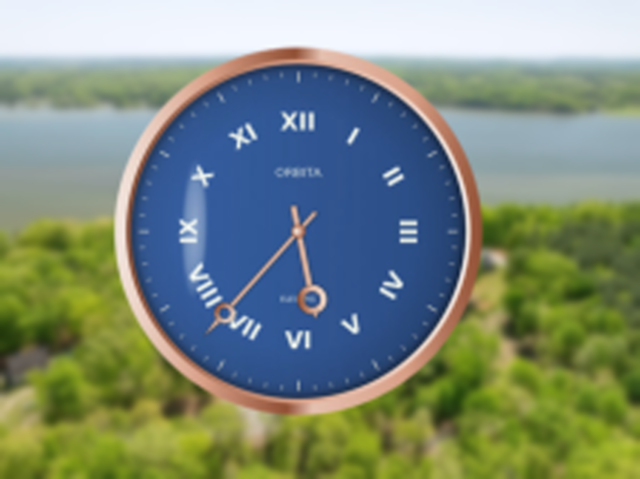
5:37
